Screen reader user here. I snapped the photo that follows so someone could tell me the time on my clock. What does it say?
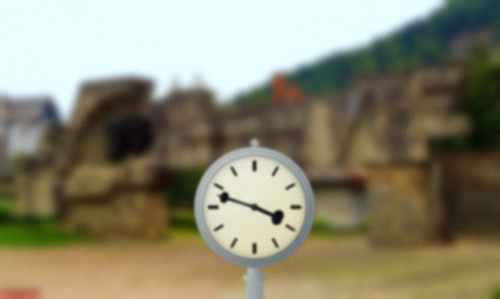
3:48
